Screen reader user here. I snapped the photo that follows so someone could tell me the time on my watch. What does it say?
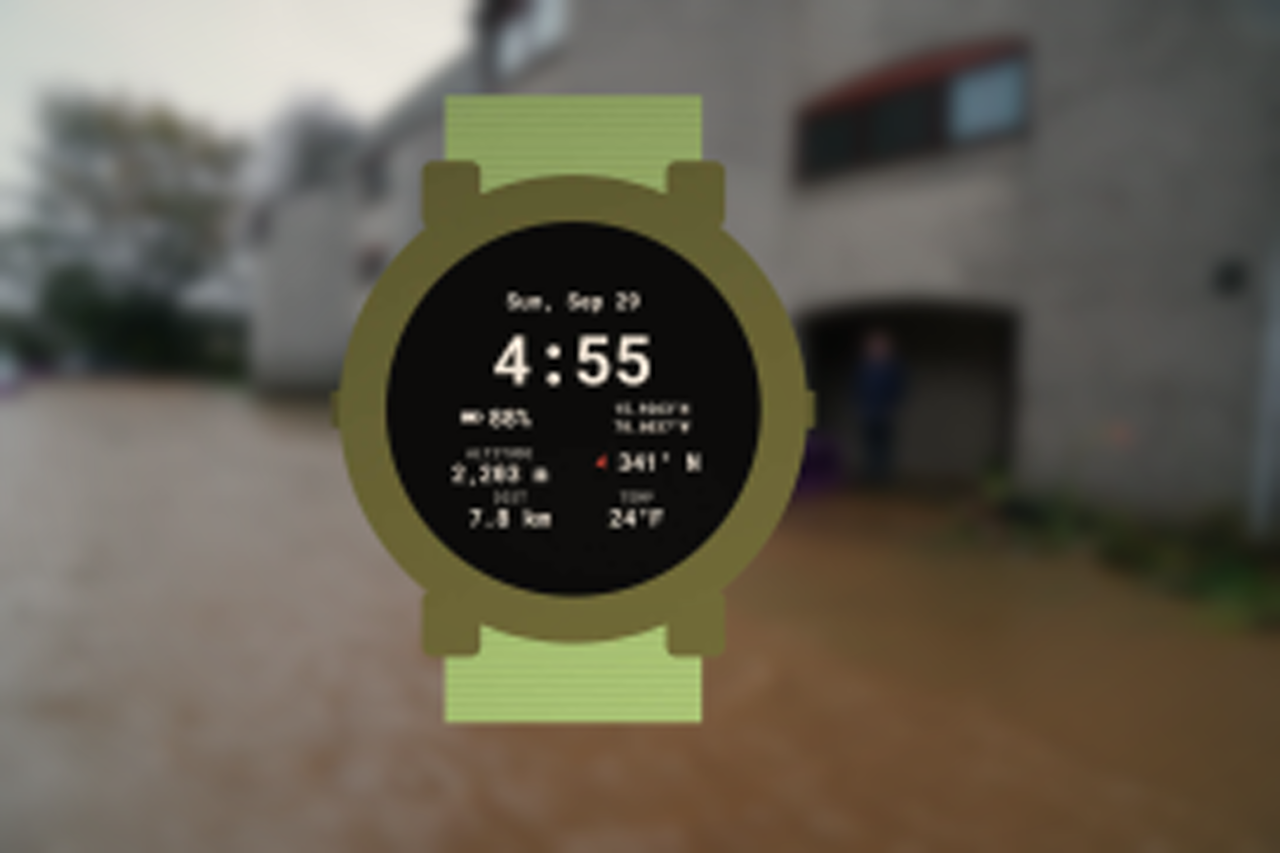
4:55
